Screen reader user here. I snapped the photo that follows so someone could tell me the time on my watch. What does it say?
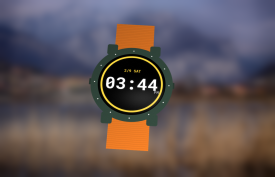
3:44
